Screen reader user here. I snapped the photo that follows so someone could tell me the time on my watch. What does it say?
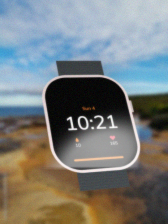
10:21
